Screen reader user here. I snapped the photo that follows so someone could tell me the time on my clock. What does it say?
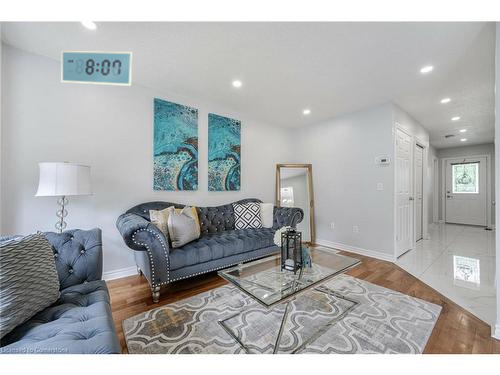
8:07
